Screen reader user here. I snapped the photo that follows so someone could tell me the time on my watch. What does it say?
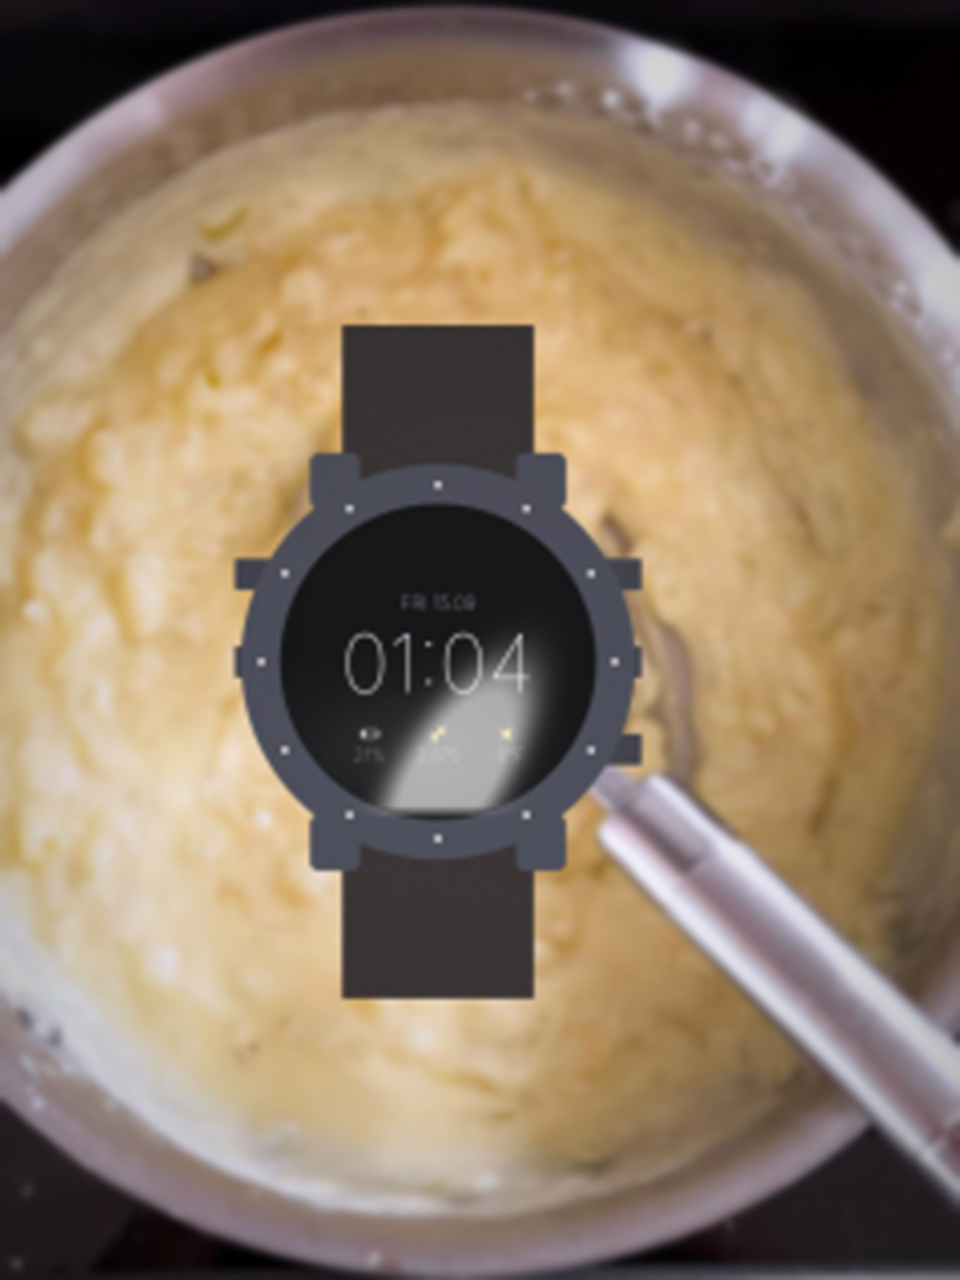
1:04
